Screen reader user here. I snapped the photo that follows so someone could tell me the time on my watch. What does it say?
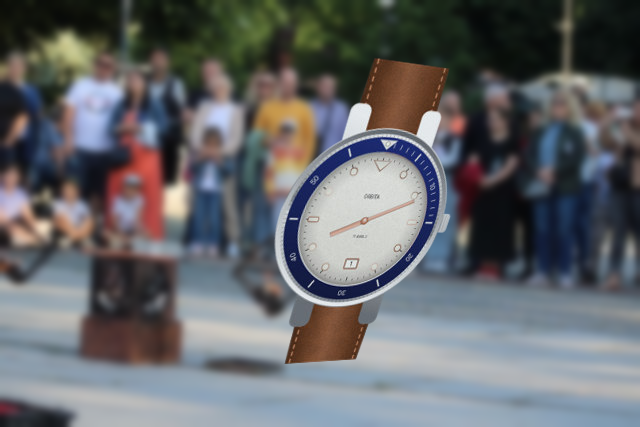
8:11
